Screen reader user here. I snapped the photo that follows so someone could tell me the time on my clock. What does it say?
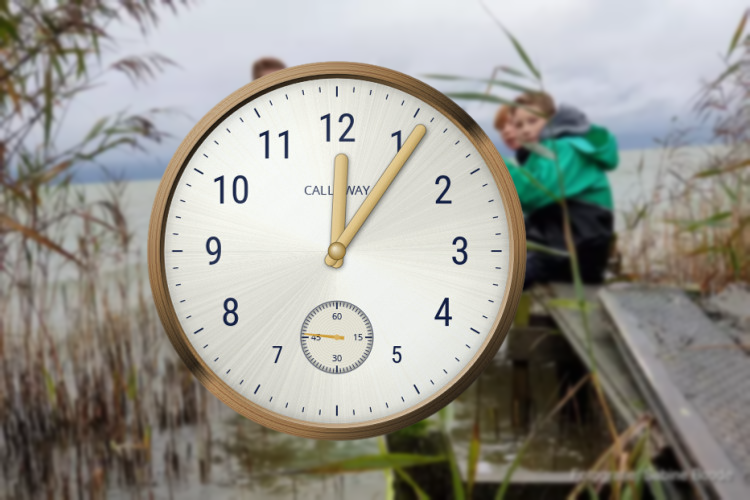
12:05:46
